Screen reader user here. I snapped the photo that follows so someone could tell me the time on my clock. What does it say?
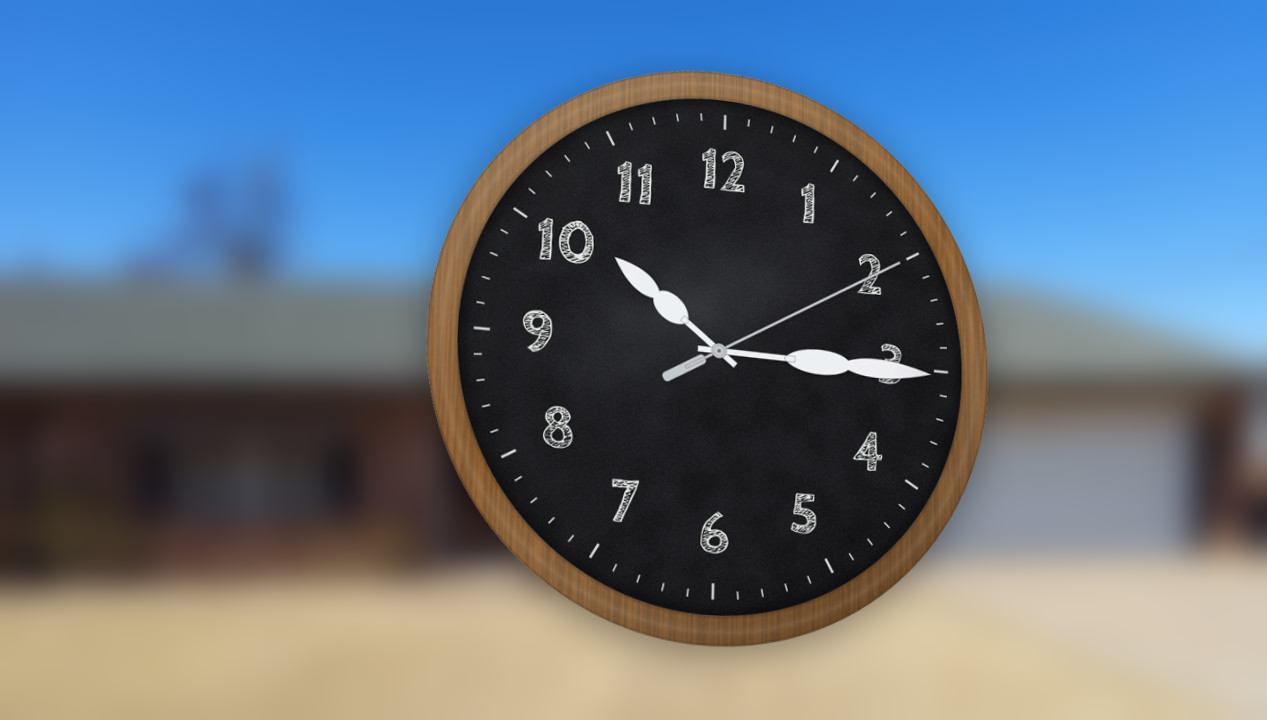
10:15:10
